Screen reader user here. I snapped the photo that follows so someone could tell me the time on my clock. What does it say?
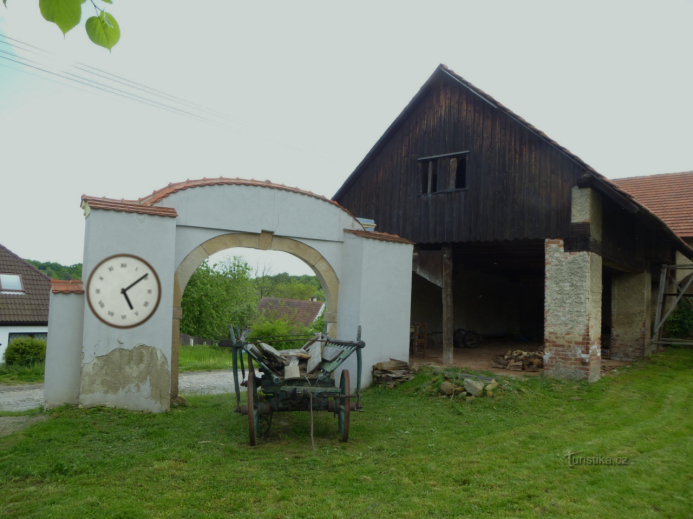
5:09
